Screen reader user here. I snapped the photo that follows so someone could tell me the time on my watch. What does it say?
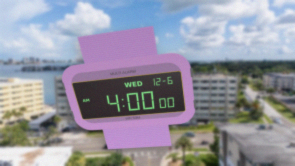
4:00:00
